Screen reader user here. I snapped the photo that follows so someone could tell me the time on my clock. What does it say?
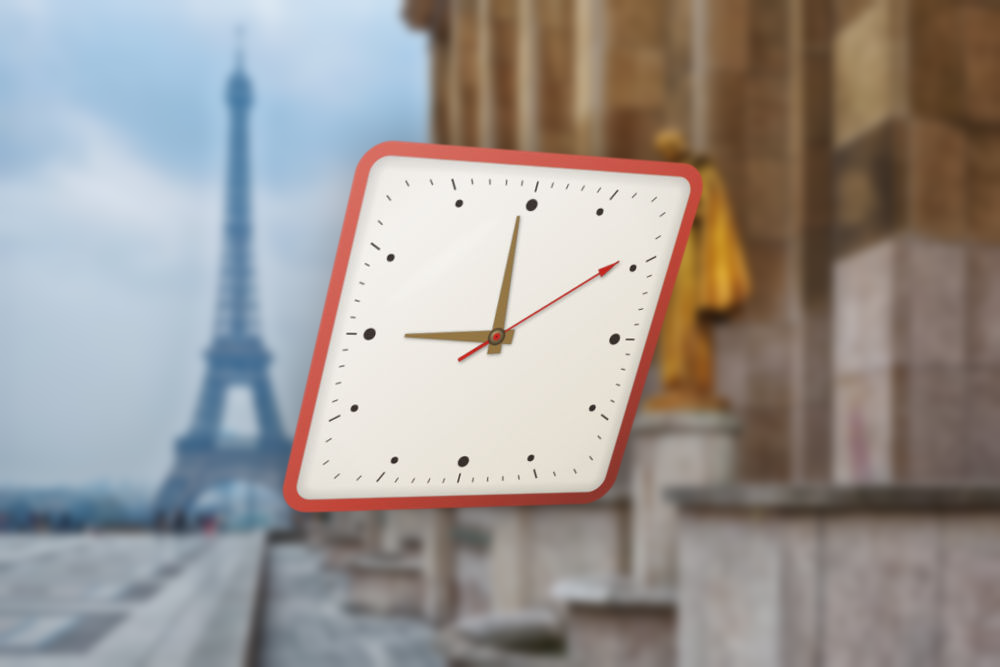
8:59:09
